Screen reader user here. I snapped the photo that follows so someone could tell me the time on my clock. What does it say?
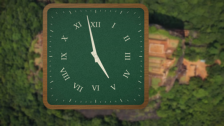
4:58
